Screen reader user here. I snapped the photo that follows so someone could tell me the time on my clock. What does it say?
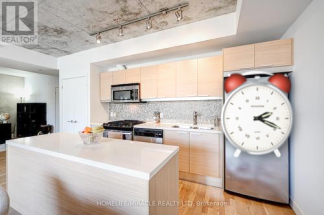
2:19
